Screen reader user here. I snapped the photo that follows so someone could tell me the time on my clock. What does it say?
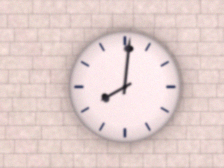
8:01
